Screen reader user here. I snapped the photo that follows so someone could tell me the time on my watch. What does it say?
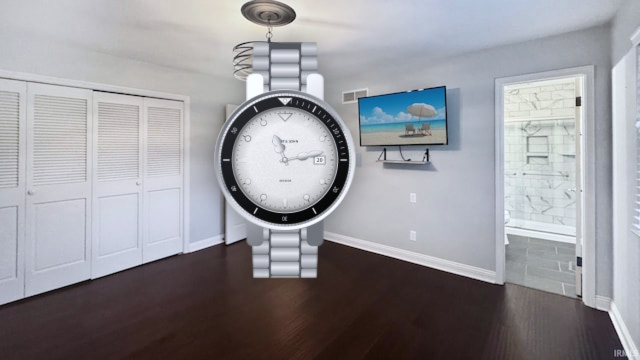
11:13
